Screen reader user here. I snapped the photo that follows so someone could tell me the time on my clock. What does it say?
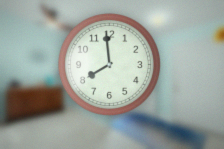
7:59
